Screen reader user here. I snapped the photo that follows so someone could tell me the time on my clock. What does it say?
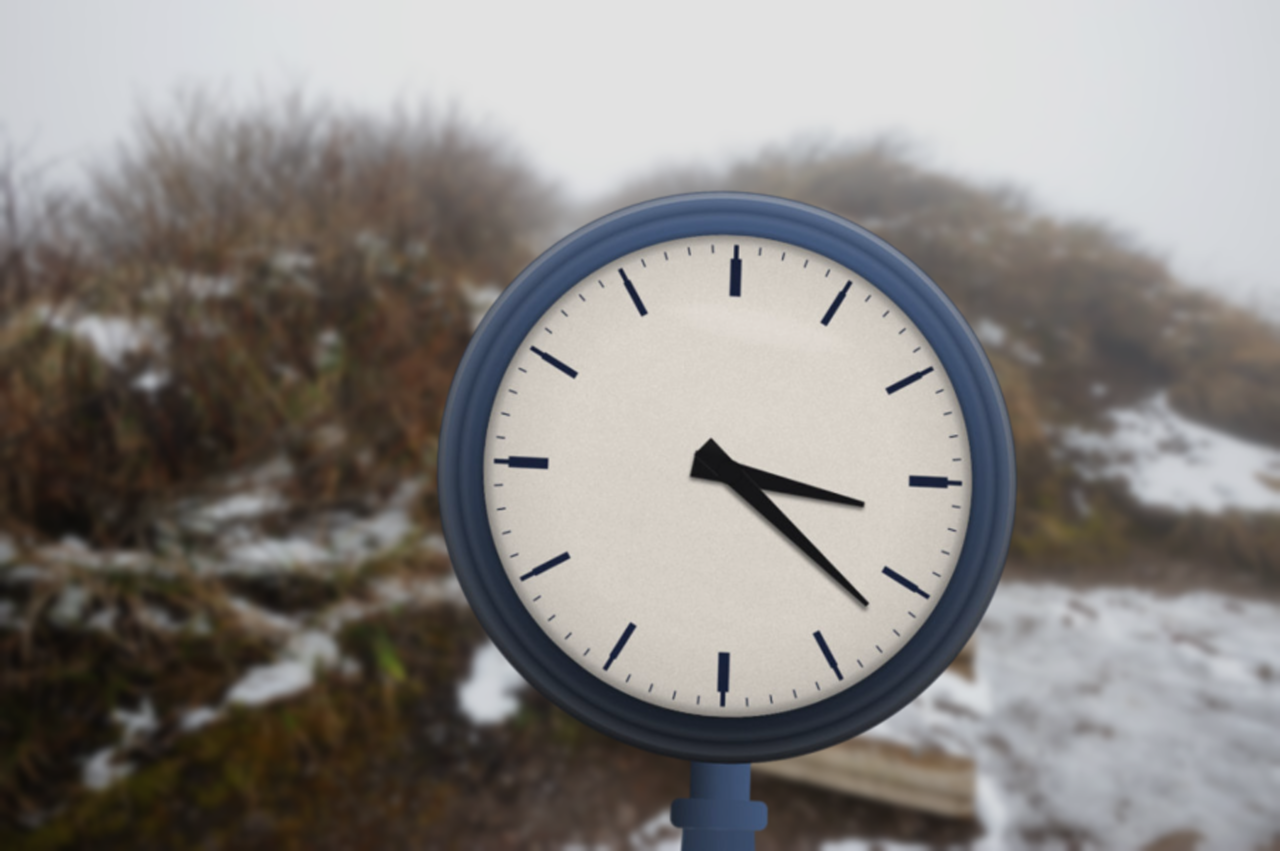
3:22
